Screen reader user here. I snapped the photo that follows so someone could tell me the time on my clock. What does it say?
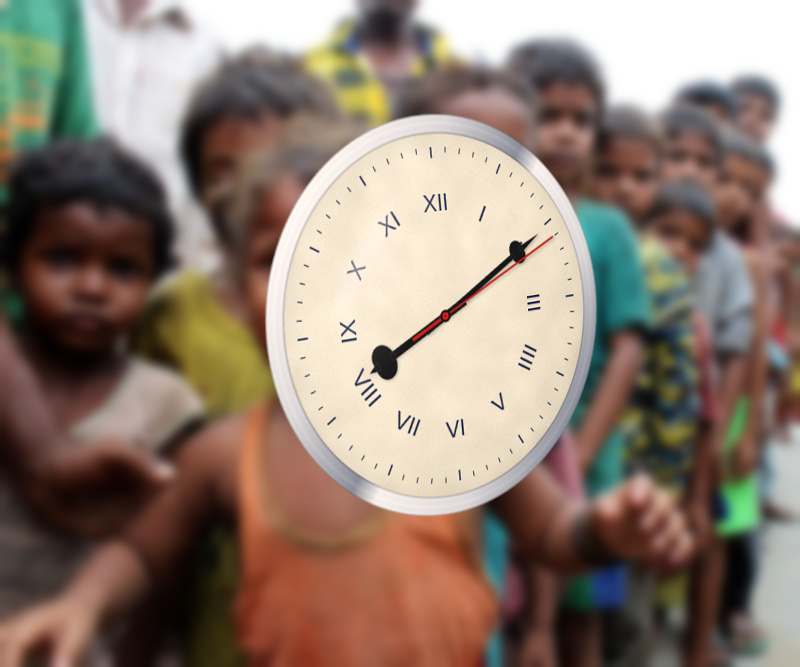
8:10:11
